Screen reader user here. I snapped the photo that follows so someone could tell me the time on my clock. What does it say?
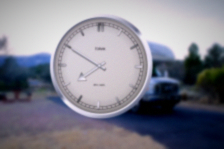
7:50
